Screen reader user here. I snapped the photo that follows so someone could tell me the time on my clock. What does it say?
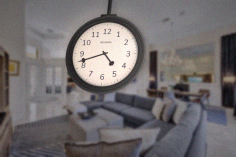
4:42
